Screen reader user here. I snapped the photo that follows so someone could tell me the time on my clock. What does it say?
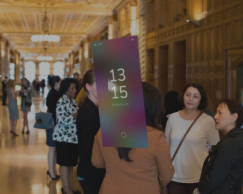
13:15
